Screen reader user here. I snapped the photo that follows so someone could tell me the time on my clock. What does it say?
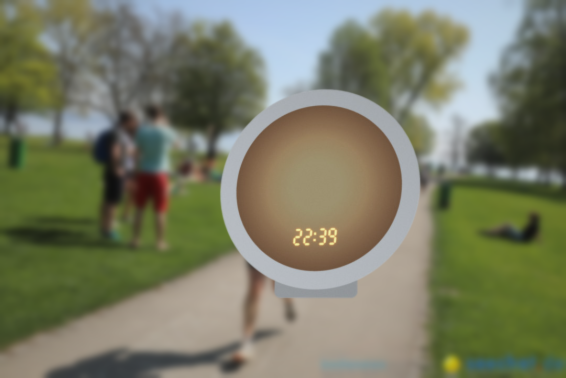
22:39
